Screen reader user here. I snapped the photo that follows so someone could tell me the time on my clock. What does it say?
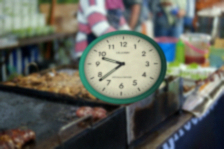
9:38
